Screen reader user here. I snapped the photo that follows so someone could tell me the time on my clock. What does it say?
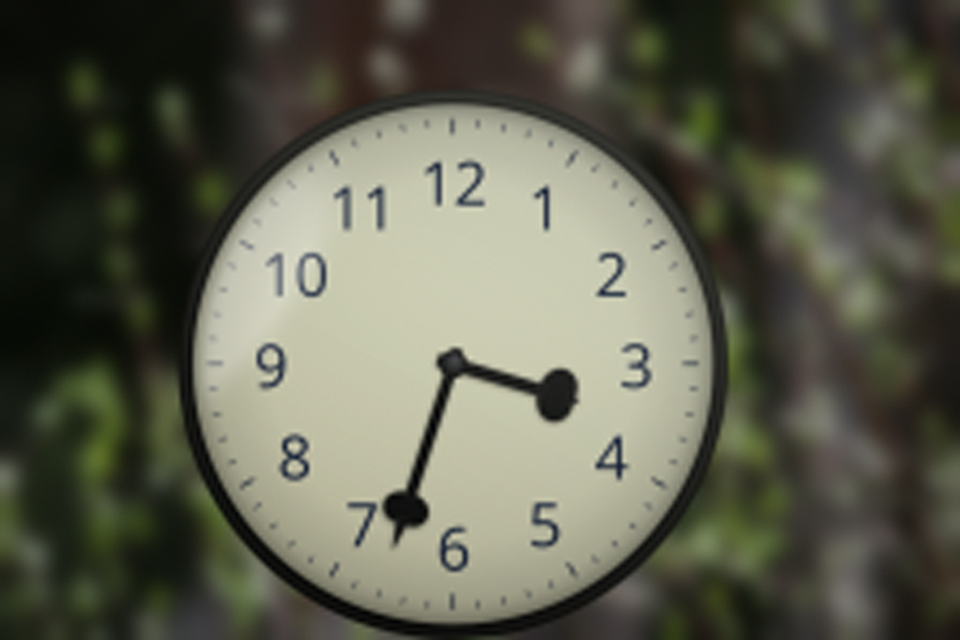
3:33
